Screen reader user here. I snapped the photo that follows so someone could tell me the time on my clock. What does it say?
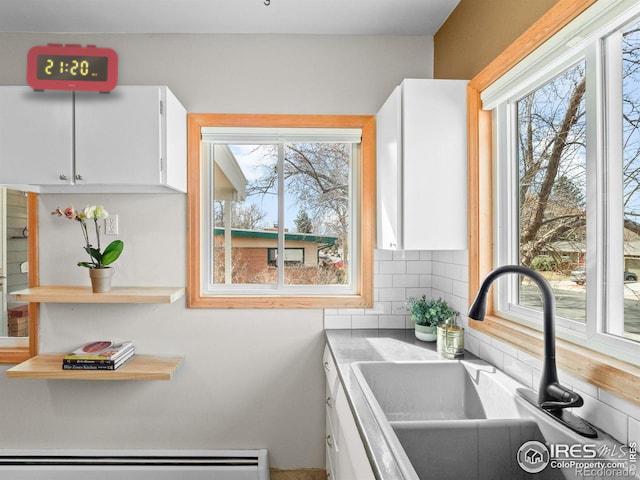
21:20
